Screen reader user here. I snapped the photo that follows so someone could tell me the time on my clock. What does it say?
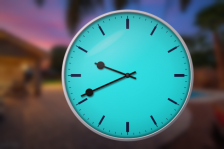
9:41
